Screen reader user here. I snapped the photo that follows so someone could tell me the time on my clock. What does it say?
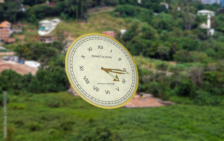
4:16
